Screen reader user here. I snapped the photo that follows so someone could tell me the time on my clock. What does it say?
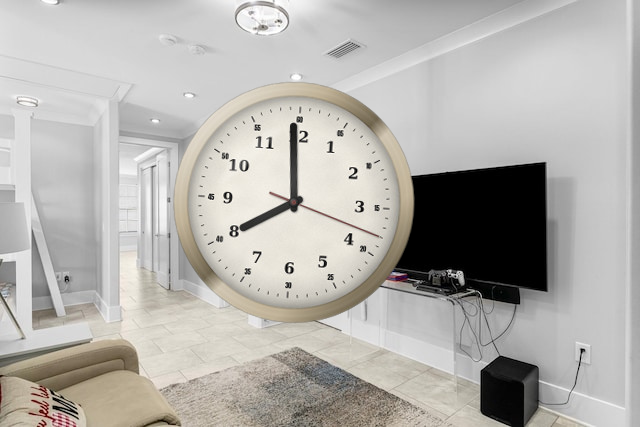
7:59:18
